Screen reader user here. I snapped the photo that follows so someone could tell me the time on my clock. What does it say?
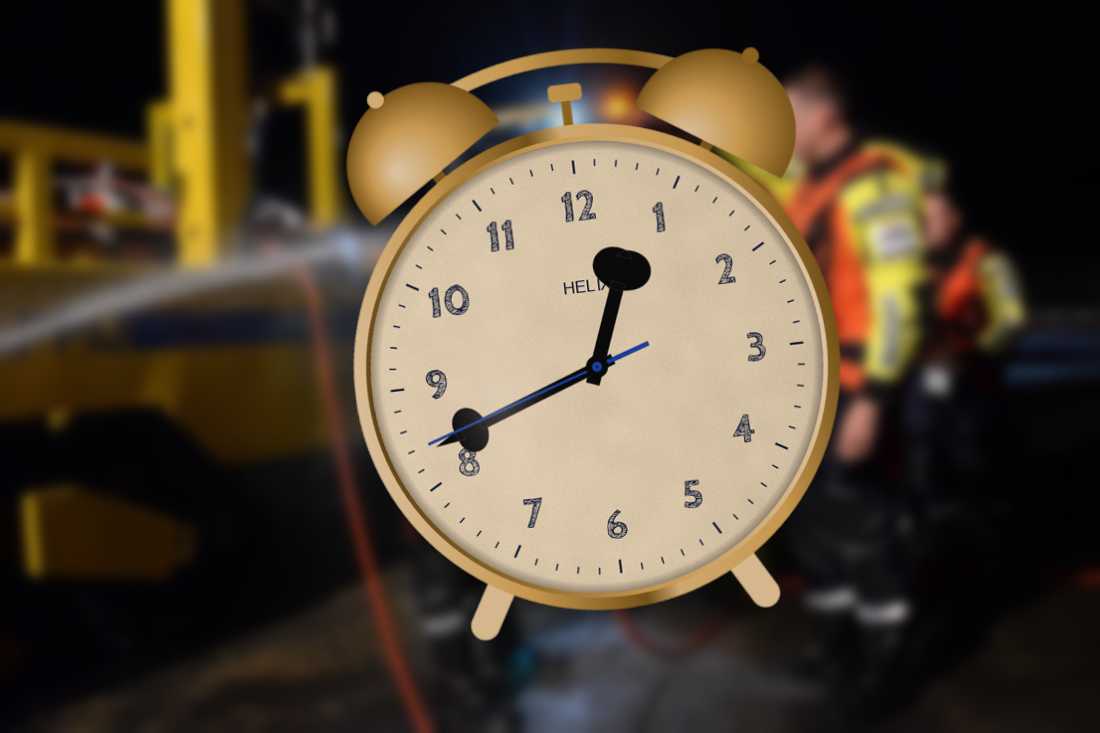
12:41:42
